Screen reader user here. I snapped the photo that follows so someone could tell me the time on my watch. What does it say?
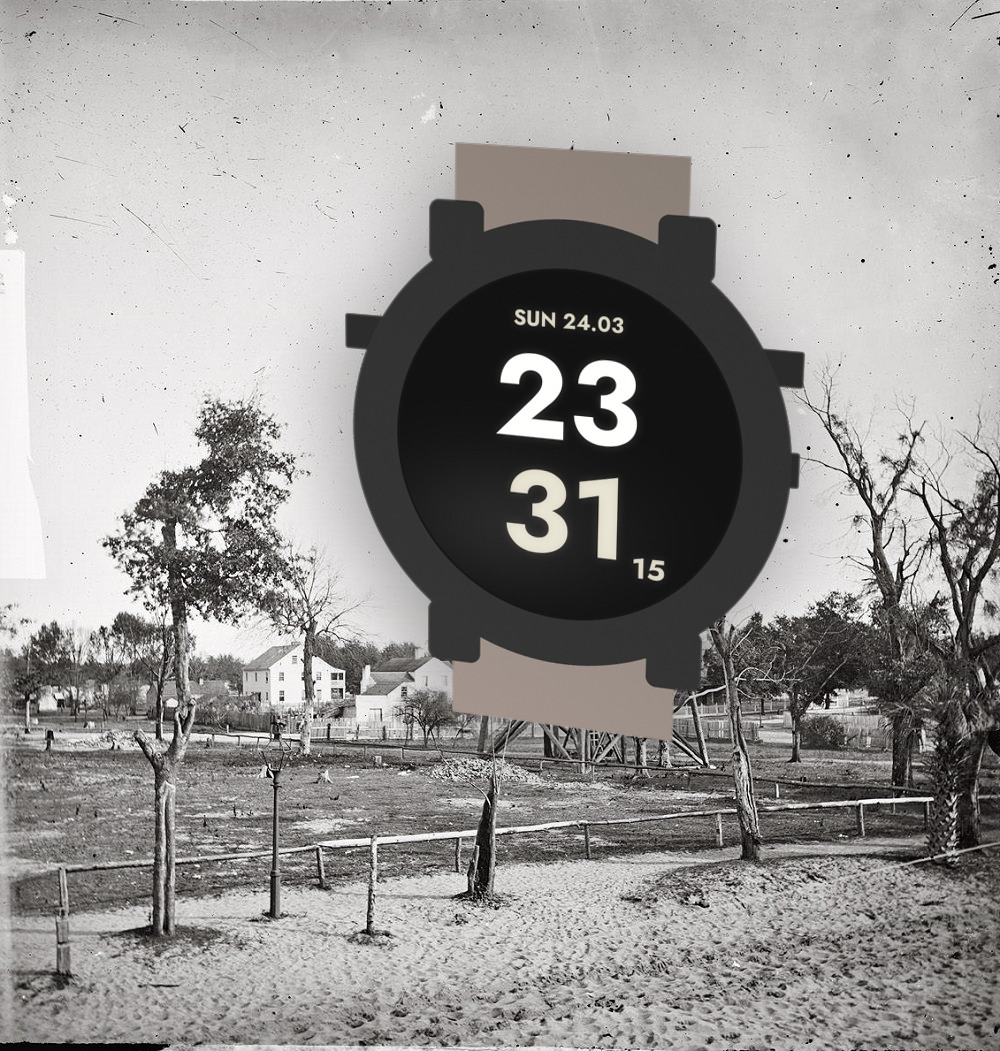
23:31:15
